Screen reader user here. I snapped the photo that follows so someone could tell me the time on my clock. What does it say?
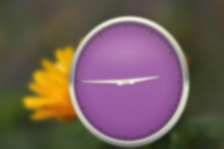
2:45
